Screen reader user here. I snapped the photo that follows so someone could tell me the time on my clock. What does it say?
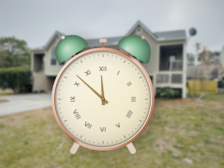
11:52
